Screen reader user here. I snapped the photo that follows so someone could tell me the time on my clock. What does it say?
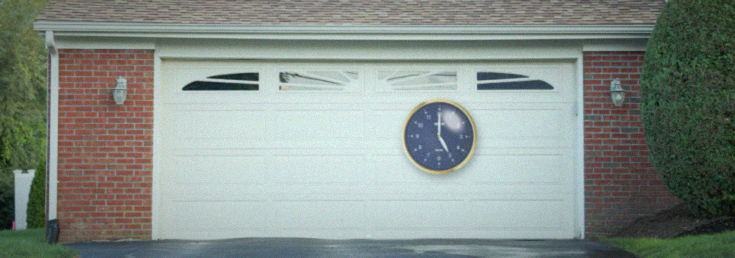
5:00
